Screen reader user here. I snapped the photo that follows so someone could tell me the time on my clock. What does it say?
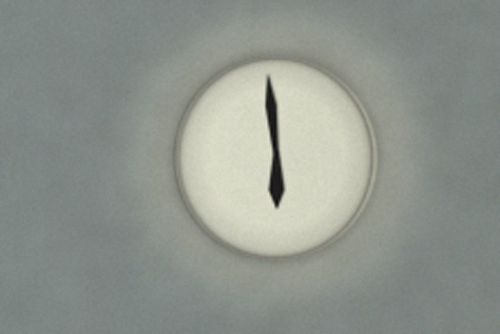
5:59
